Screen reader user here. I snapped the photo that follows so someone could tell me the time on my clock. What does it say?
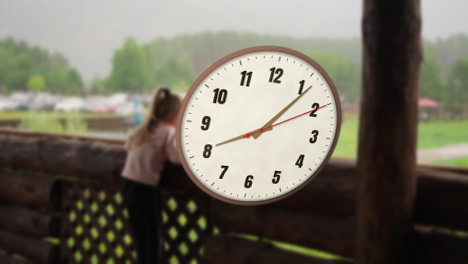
8:06:10
